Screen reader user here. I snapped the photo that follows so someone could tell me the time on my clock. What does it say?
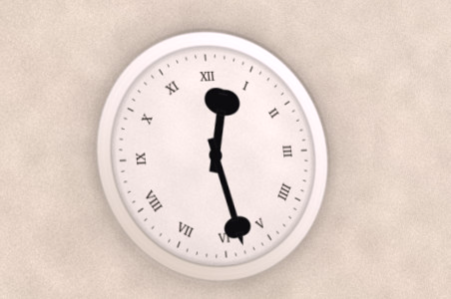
12:28
